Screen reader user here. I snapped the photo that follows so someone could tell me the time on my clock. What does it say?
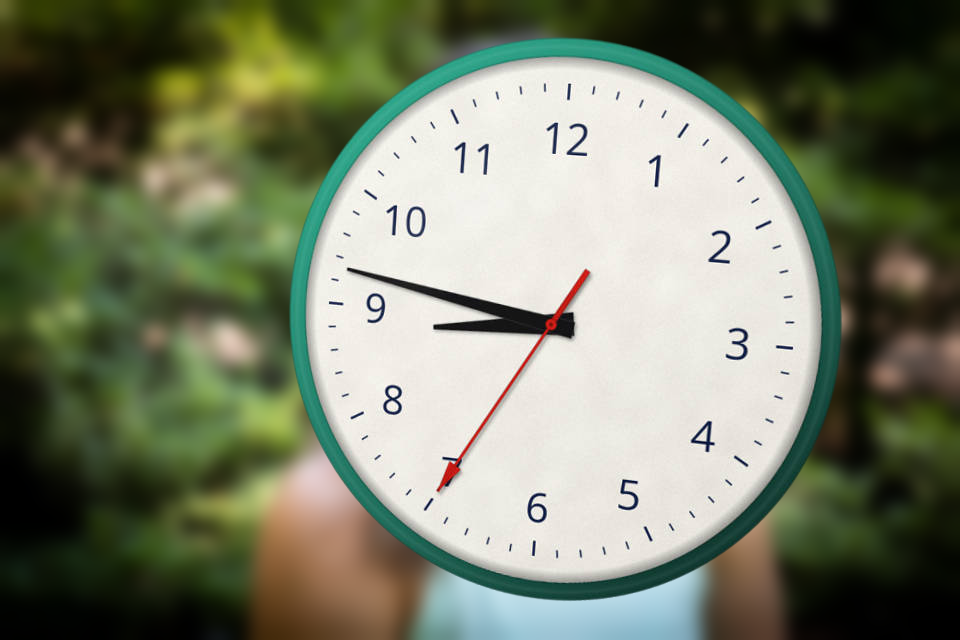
8:46:35
